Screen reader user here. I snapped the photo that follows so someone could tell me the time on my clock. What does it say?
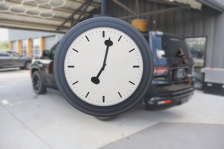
7:02
